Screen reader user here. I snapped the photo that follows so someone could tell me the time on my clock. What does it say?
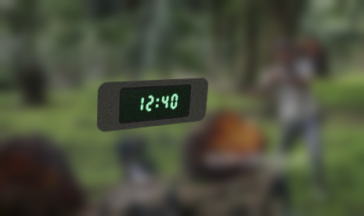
12:40
